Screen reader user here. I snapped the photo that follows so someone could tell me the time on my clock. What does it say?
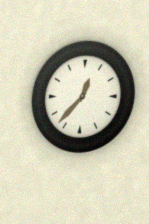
12:37
